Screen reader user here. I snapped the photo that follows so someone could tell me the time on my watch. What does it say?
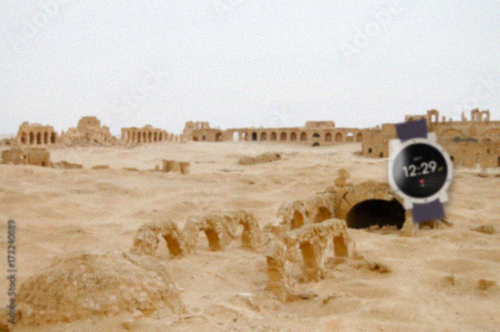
12:29
